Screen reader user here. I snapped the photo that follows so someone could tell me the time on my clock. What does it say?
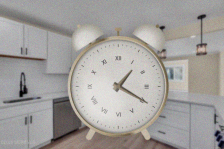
1:20
